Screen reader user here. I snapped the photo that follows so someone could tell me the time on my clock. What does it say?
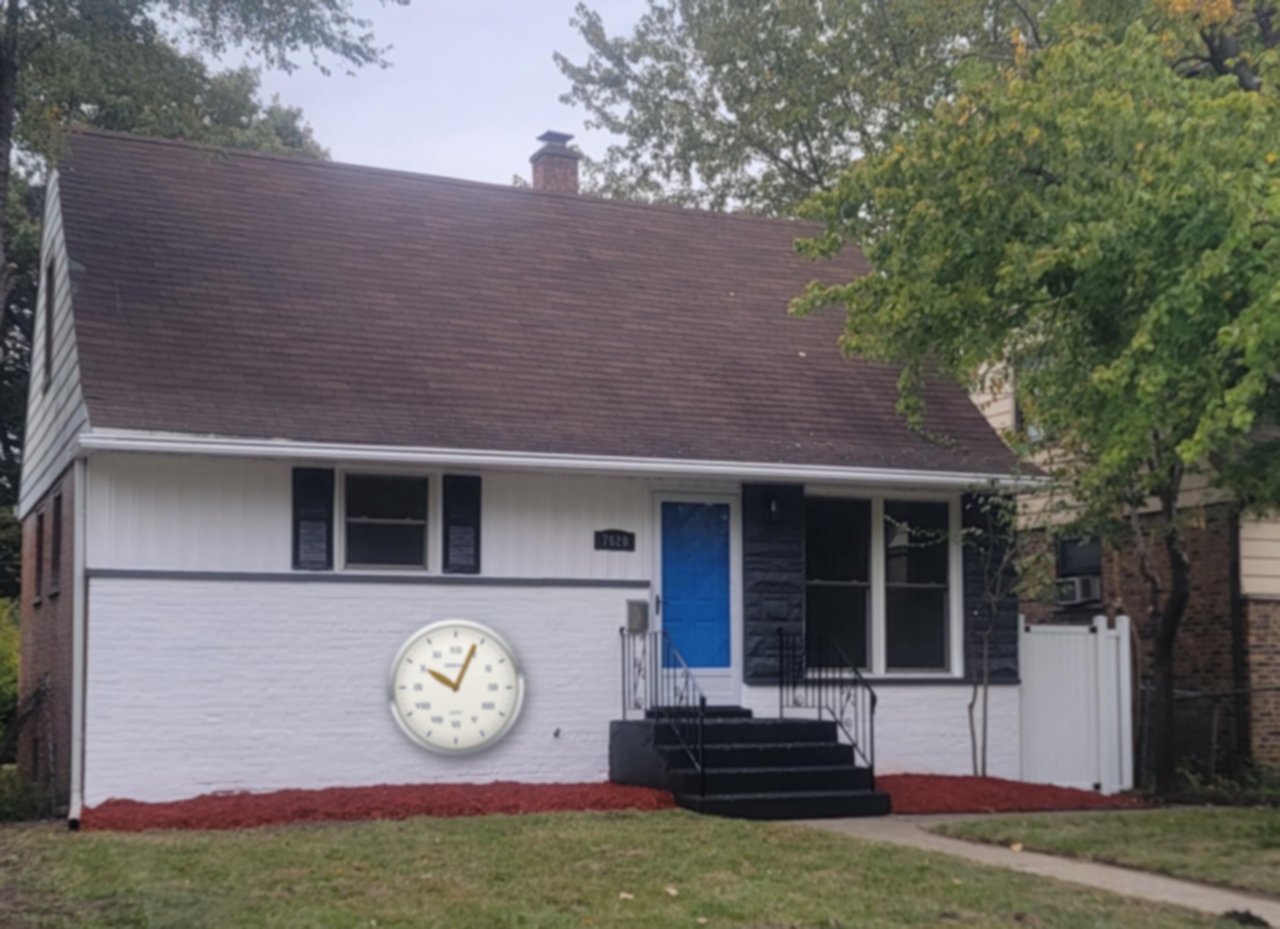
10:04
